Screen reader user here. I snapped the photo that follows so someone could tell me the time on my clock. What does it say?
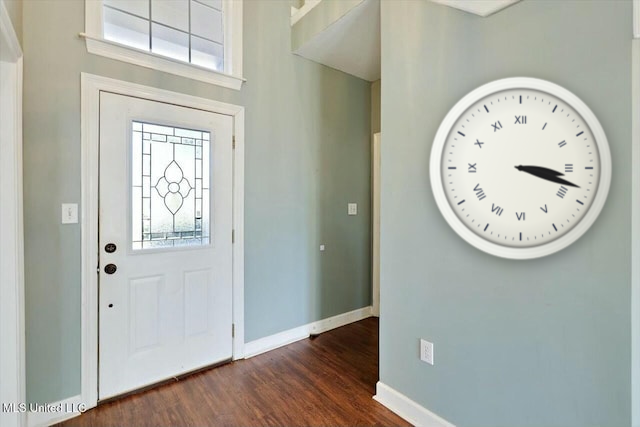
3:18
